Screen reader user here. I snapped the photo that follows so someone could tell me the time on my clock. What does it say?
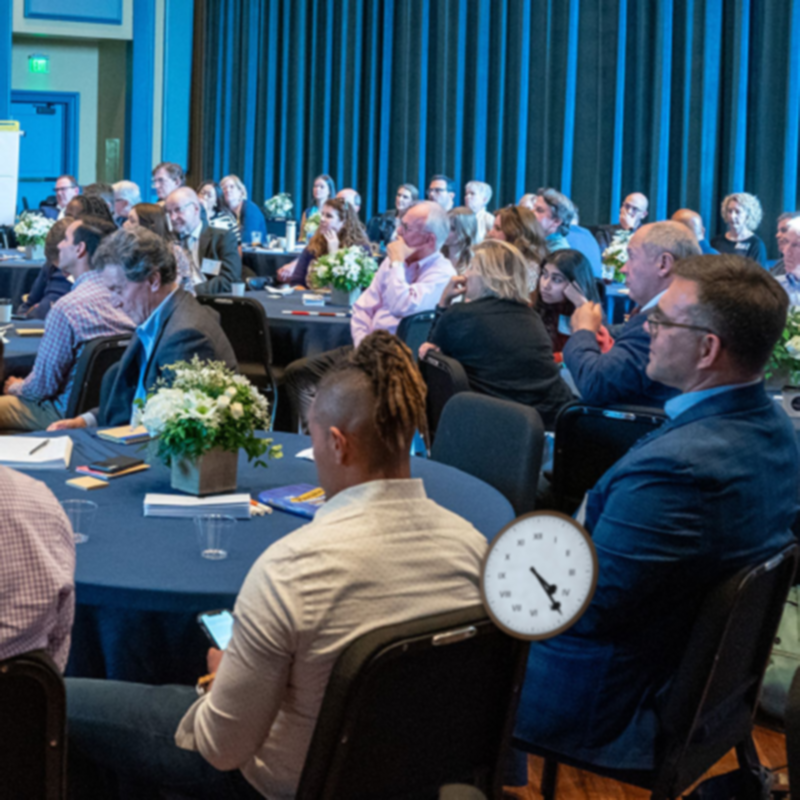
4:24
